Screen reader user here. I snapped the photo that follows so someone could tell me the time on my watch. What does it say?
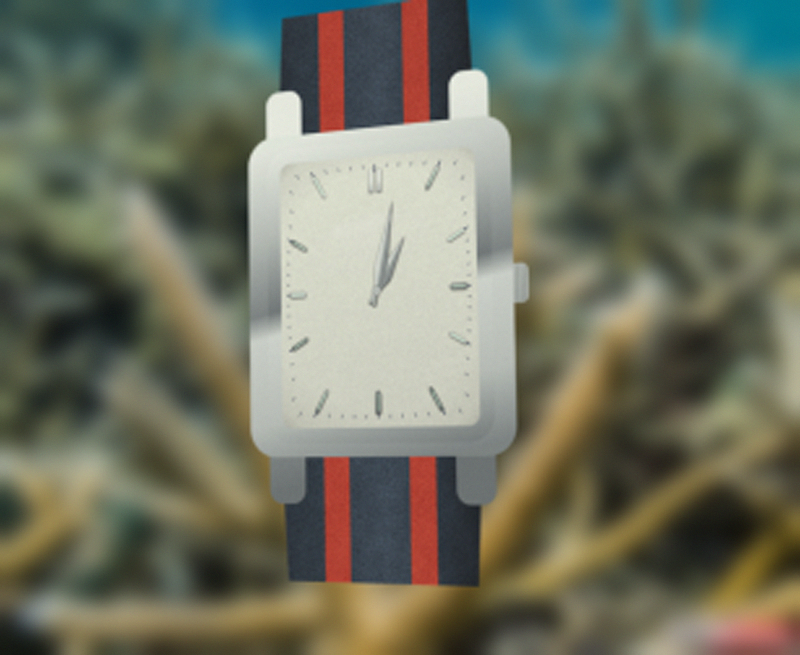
1:02
